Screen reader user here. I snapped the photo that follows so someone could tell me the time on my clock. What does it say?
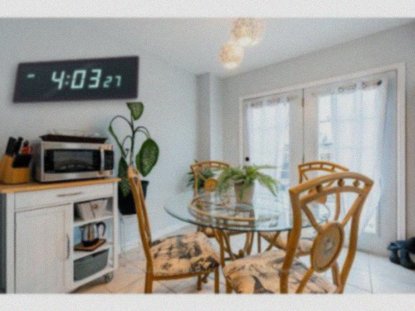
4:03
